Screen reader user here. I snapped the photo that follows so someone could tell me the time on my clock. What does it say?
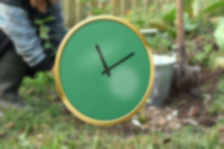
11:10
